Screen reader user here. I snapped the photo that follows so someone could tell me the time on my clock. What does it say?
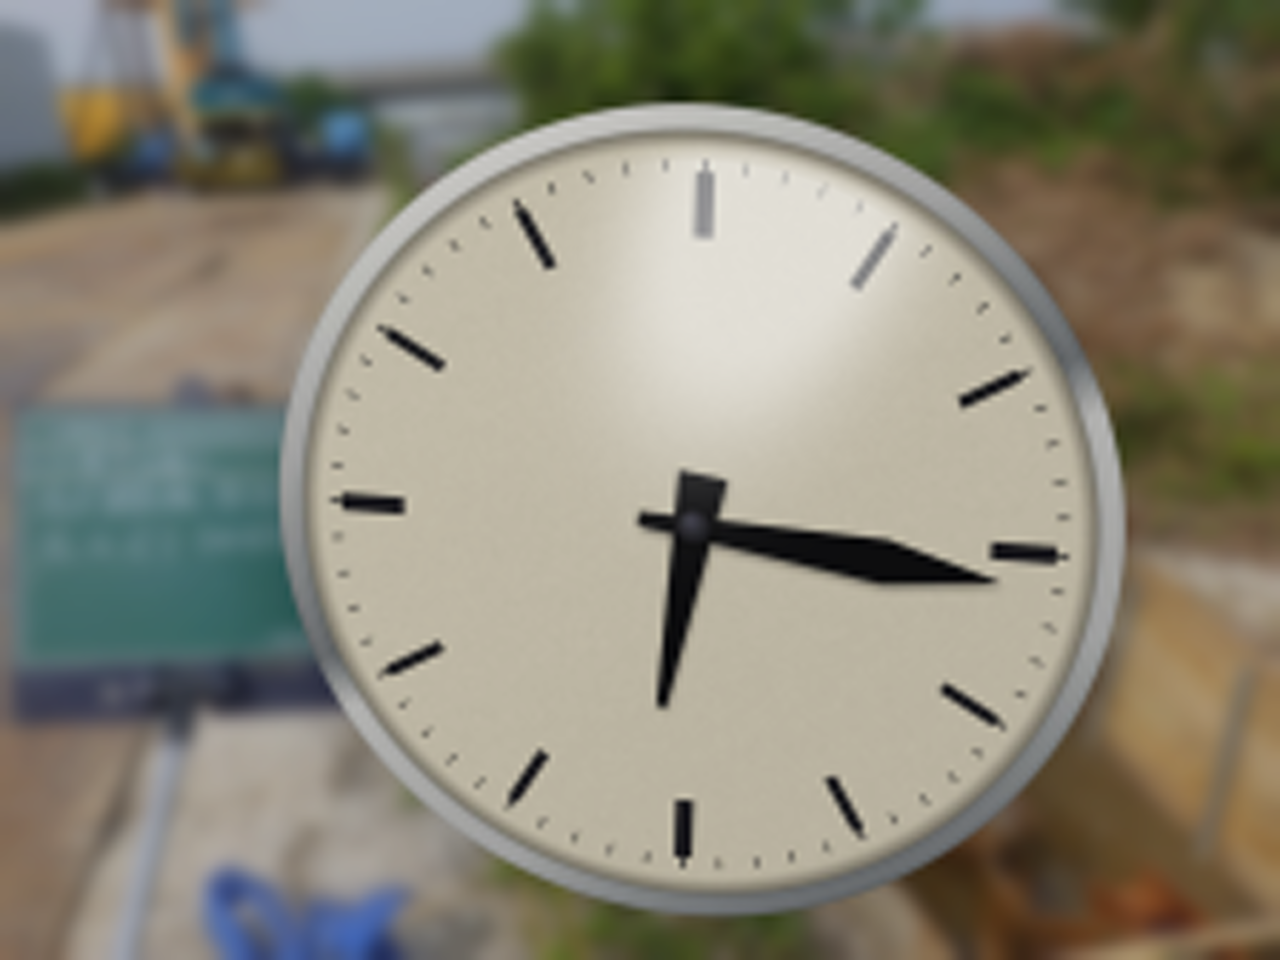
6:16
